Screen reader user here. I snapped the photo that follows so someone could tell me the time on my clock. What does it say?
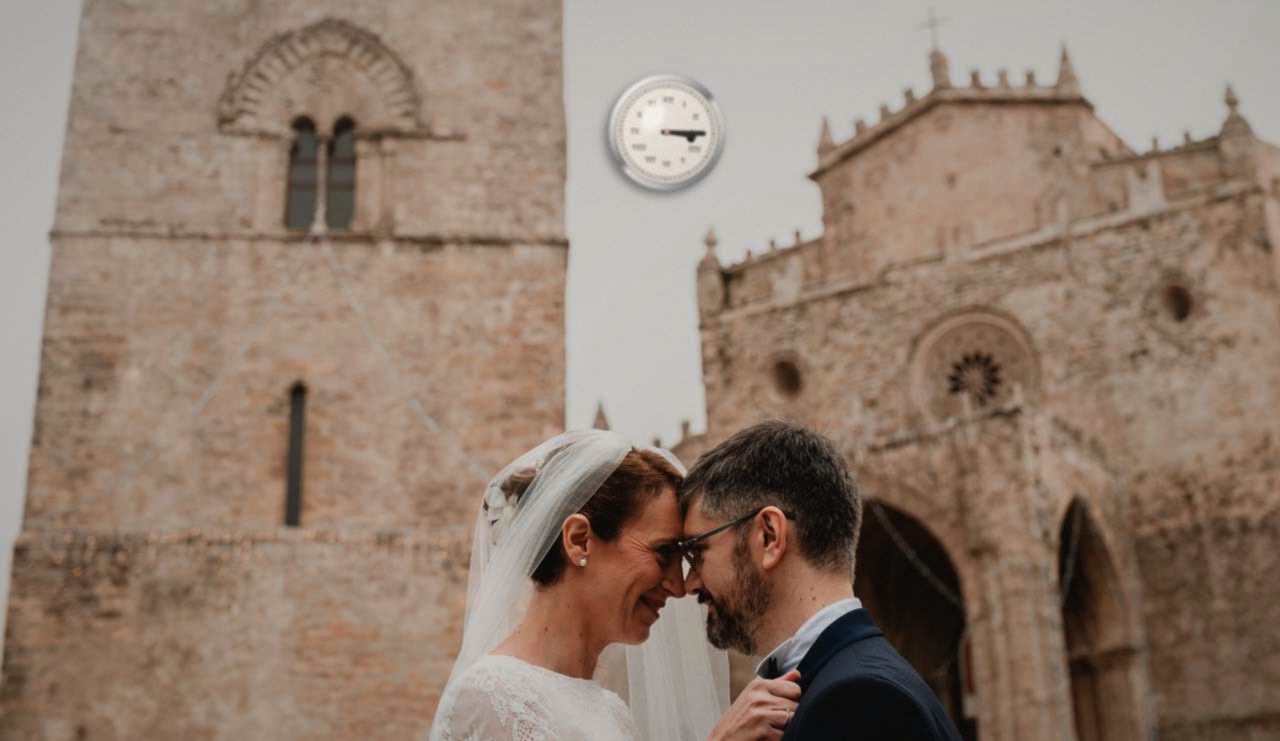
3:15
